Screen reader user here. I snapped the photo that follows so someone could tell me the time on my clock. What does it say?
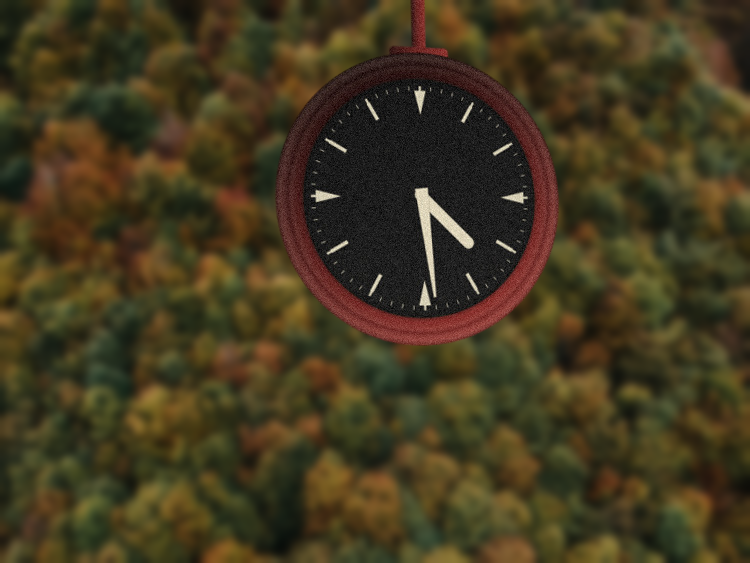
4:29
